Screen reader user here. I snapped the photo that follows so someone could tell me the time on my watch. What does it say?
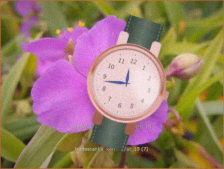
11:43
